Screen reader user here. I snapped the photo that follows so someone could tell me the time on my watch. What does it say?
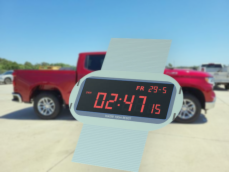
2:47:15
